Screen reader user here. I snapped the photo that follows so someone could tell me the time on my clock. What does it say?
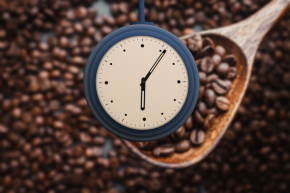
6:06
